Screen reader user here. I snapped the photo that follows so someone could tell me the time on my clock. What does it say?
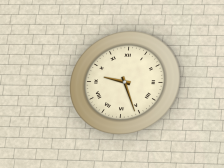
9:26
